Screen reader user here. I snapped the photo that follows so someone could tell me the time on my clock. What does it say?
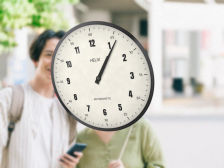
1:06
